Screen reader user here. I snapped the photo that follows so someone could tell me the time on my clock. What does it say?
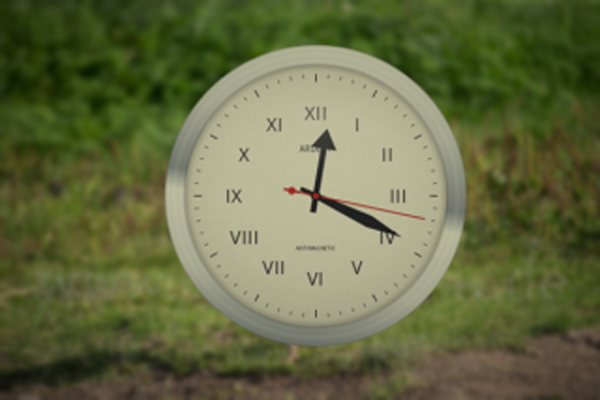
12:19:17
